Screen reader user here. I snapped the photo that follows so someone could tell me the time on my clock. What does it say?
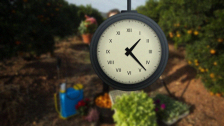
1:23
